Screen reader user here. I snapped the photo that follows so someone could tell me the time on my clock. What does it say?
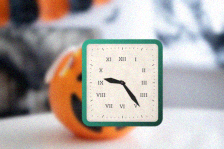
9:24
